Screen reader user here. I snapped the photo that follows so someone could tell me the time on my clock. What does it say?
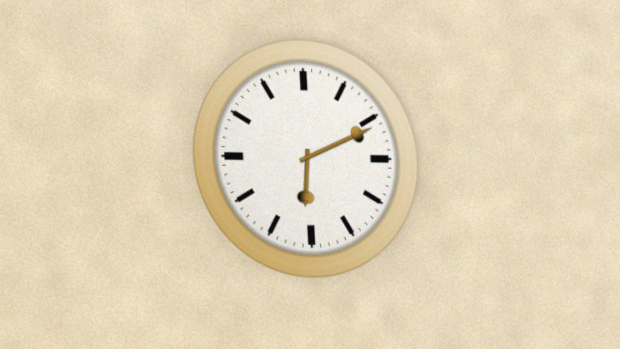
6:11
